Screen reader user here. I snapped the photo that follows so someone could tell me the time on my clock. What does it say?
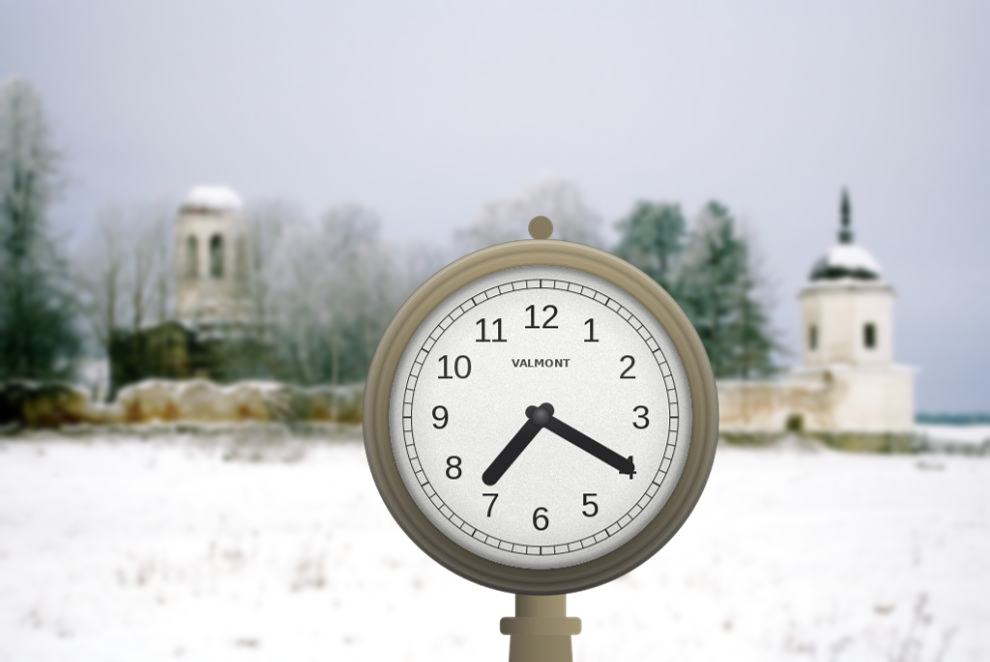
7:20
